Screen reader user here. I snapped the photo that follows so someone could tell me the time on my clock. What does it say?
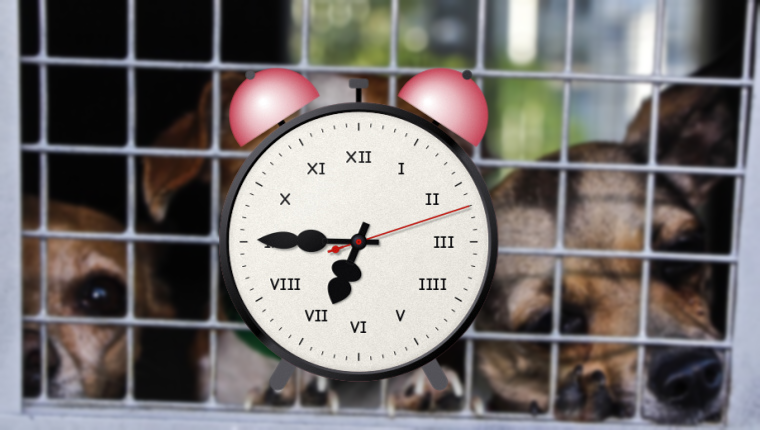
6:45:12
